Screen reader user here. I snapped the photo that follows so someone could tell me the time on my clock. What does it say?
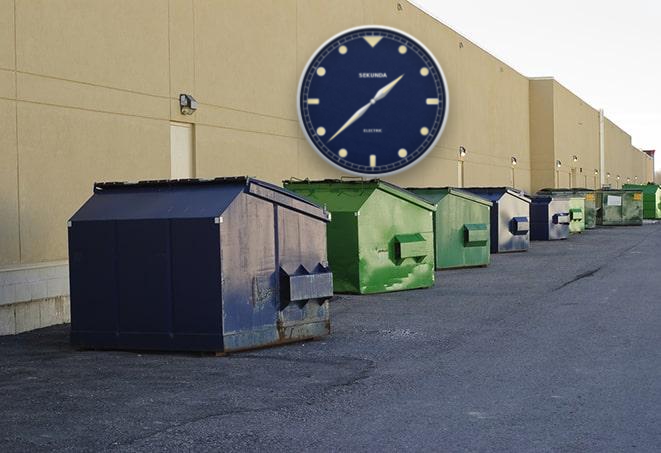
1:38
